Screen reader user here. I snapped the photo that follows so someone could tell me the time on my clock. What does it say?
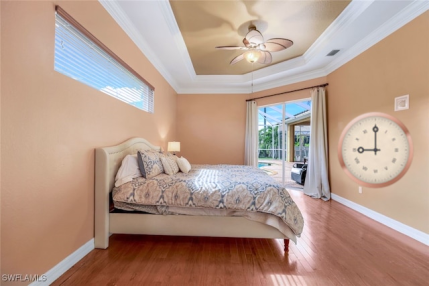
9:00
